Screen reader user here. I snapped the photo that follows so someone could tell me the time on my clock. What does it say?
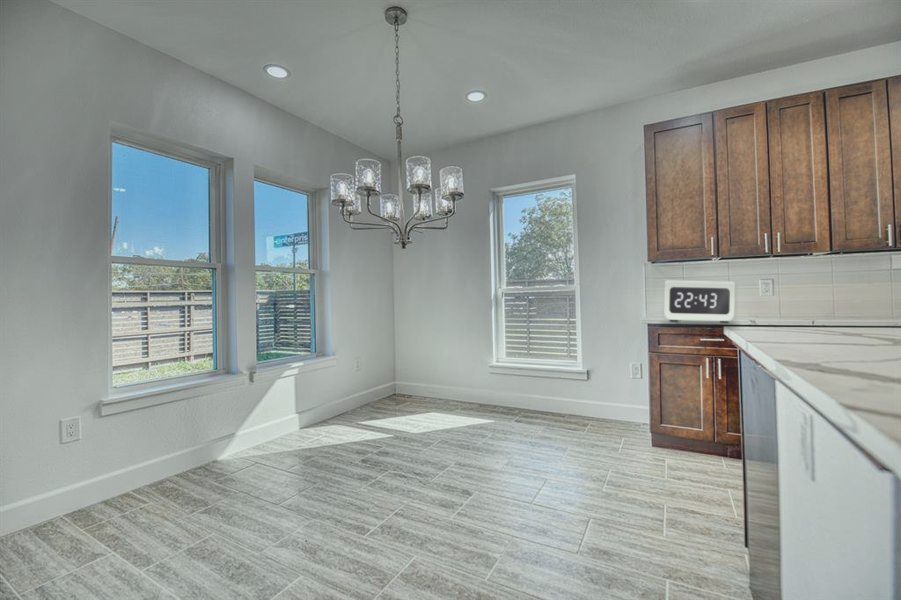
22:43
